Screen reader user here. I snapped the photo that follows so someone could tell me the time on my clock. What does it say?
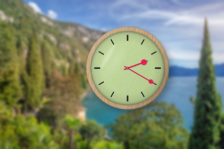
2:20
